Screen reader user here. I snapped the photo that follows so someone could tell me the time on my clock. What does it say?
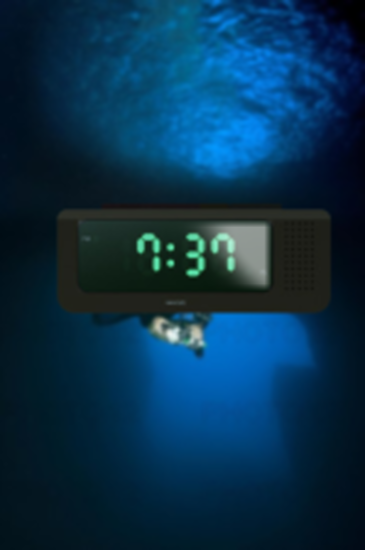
7:37
